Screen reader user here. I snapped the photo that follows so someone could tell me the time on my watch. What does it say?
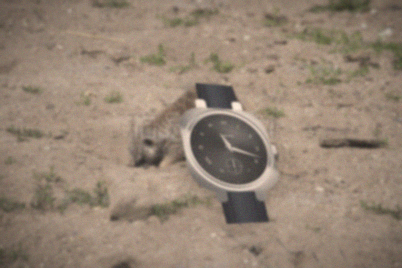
11:18
